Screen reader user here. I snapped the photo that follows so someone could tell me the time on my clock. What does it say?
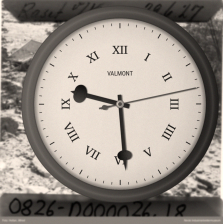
9:29:13
